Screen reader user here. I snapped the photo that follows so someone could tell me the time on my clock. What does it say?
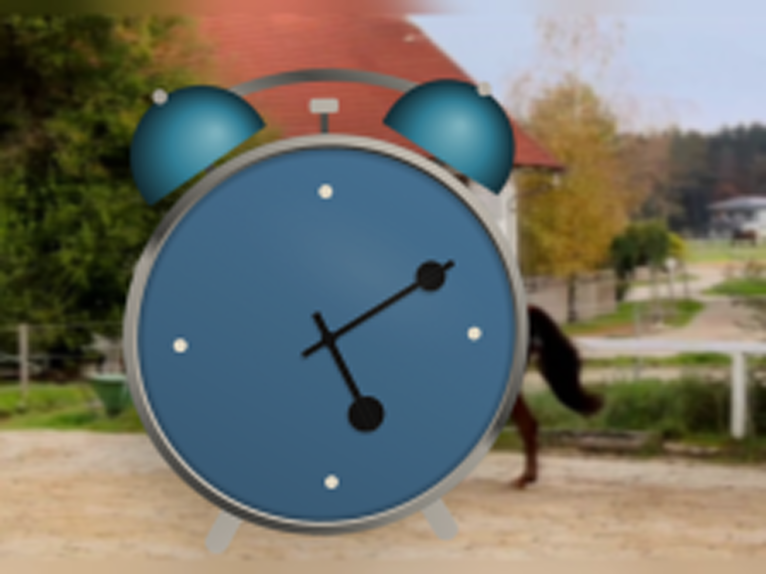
5:10
